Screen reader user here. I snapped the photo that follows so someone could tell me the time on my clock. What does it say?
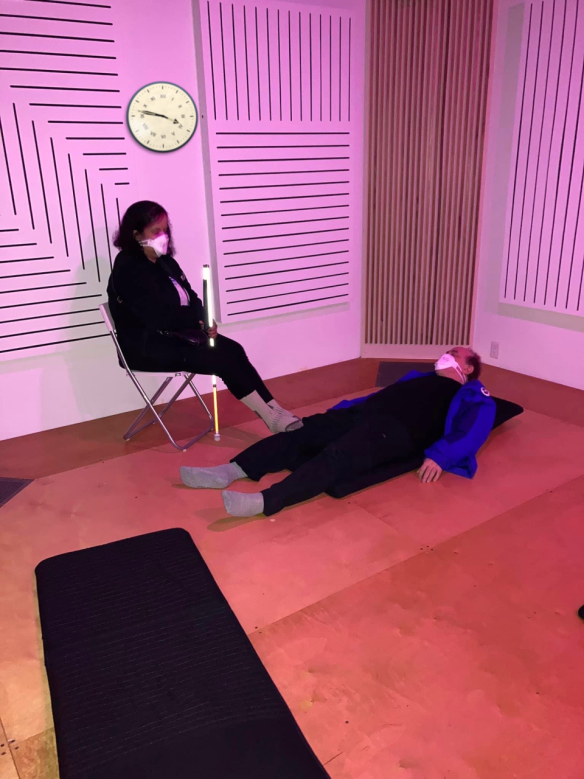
3:47
